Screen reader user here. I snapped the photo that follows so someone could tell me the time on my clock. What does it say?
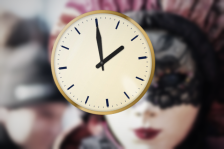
2:00
